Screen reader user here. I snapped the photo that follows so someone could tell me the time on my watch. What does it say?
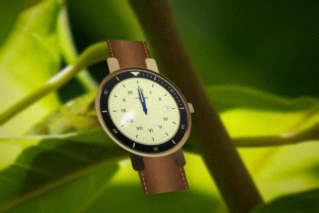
12:00
